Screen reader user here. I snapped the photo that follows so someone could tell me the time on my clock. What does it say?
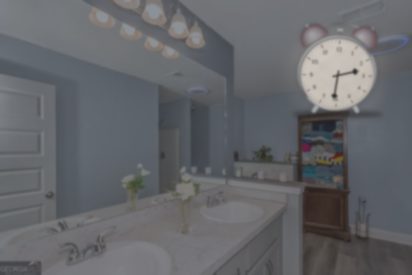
2:31
